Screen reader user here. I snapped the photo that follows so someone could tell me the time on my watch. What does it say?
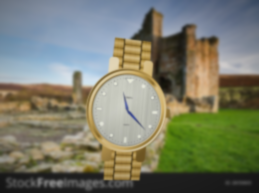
11:22
